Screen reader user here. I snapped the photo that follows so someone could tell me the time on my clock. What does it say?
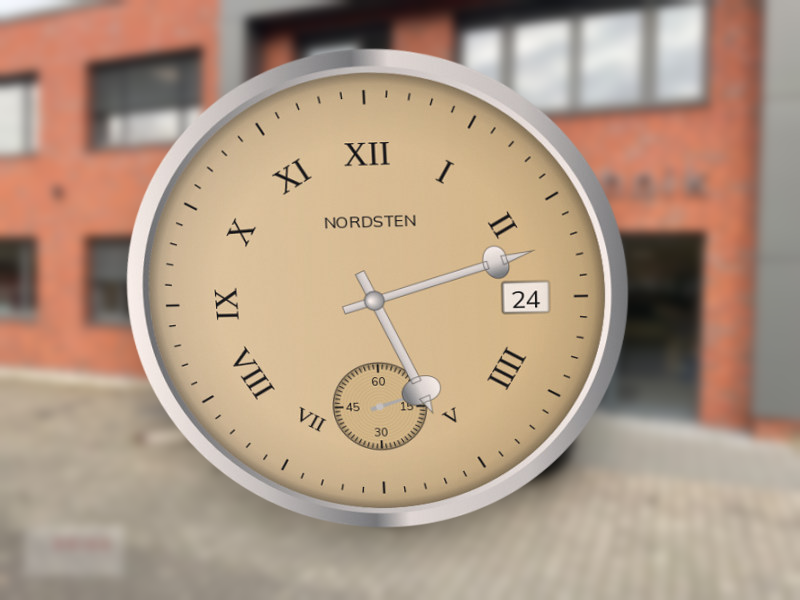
5:12:12
